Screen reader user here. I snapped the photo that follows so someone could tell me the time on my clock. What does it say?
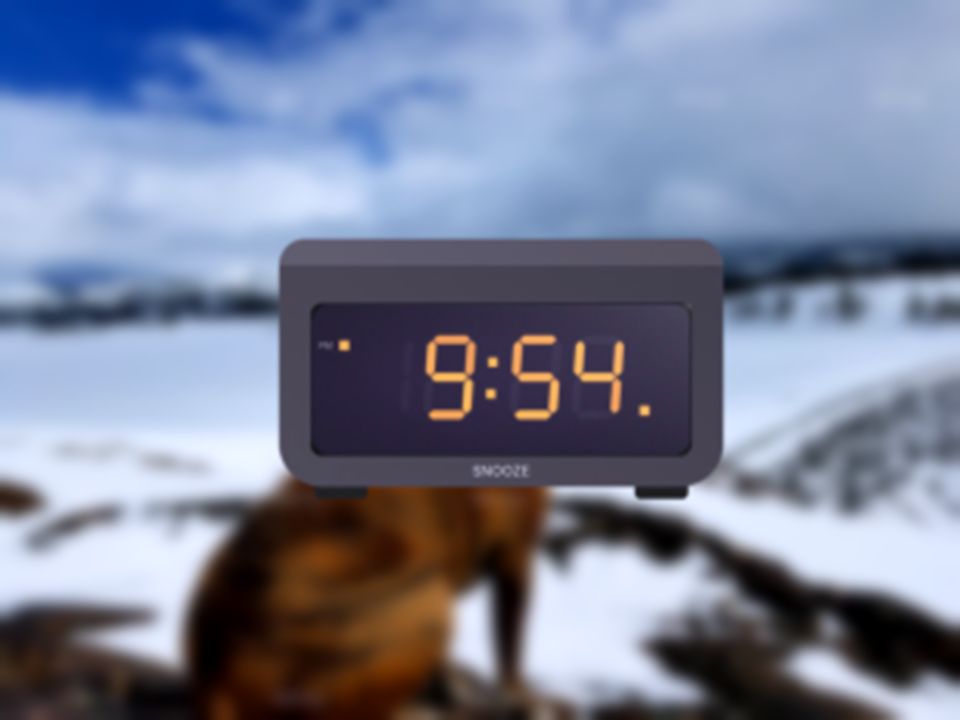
9:54
